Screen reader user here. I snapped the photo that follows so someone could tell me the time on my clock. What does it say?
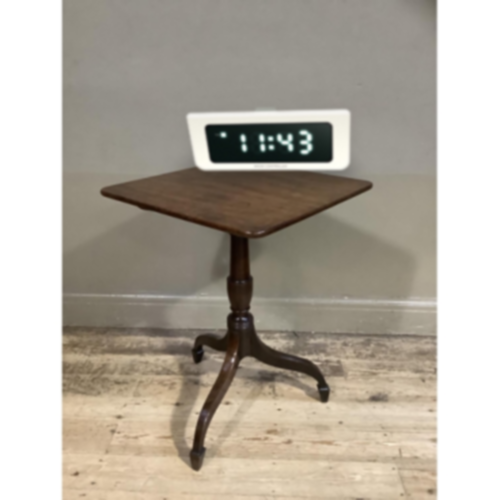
11:43
